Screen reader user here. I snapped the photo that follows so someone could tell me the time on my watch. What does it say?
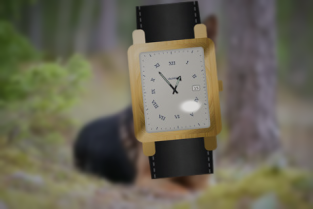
12:54
